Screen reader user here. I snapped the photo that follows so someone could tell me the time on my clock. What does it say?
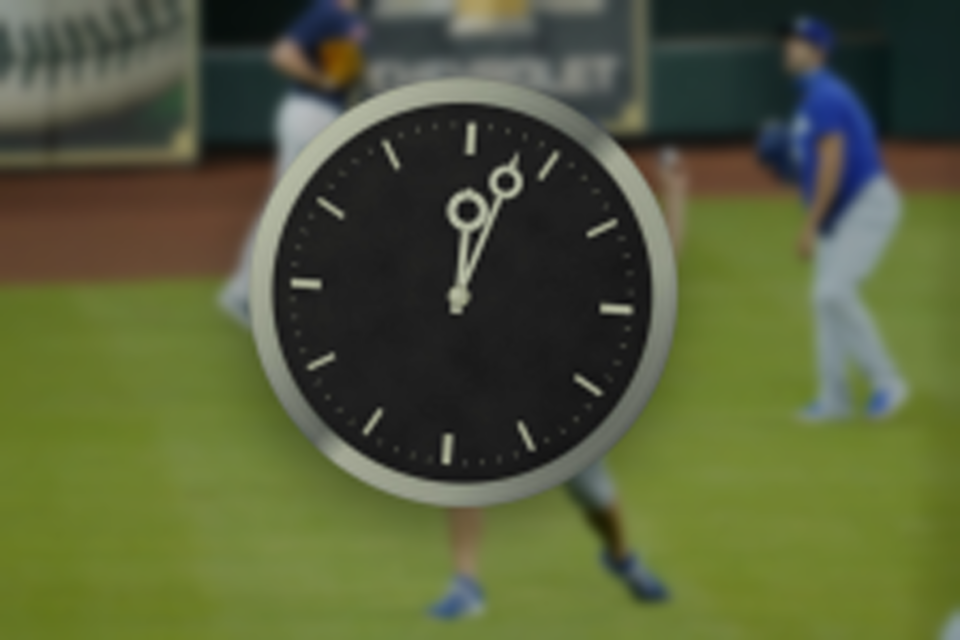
12:03
